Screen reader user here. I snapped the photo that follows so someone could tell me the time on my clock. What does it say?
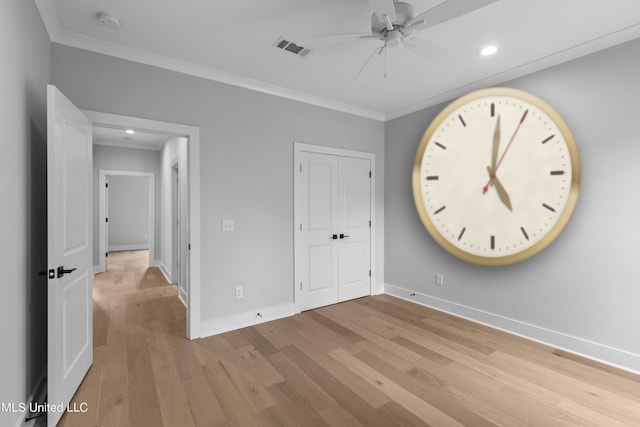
5:01:05
